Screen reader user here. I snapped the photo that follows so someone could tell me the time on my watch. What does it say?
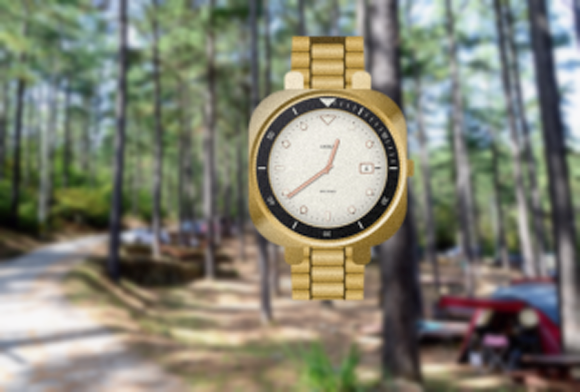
12:39
